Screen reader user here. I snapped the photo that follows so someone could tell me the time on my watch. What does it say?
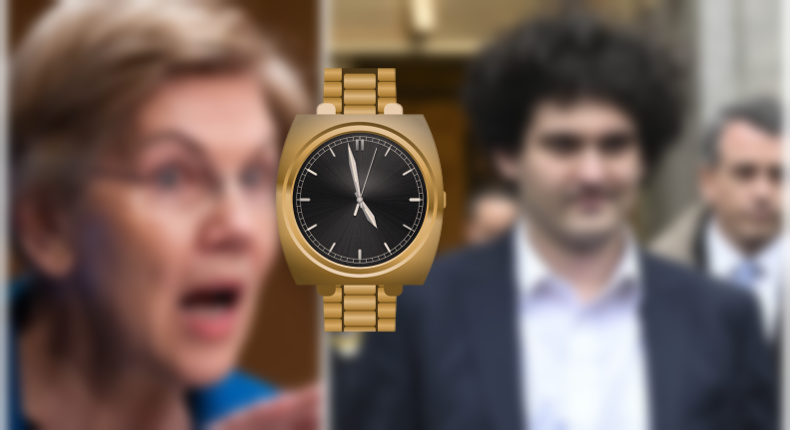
4:58:03
